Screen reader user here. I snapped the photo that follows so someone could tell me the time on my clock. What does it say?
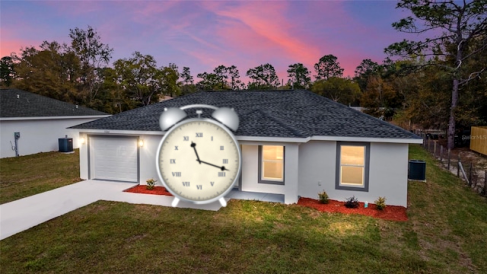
11:18
